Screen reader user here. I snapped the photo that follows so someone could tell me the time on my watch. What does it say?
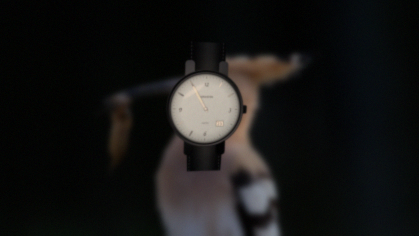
10:55
